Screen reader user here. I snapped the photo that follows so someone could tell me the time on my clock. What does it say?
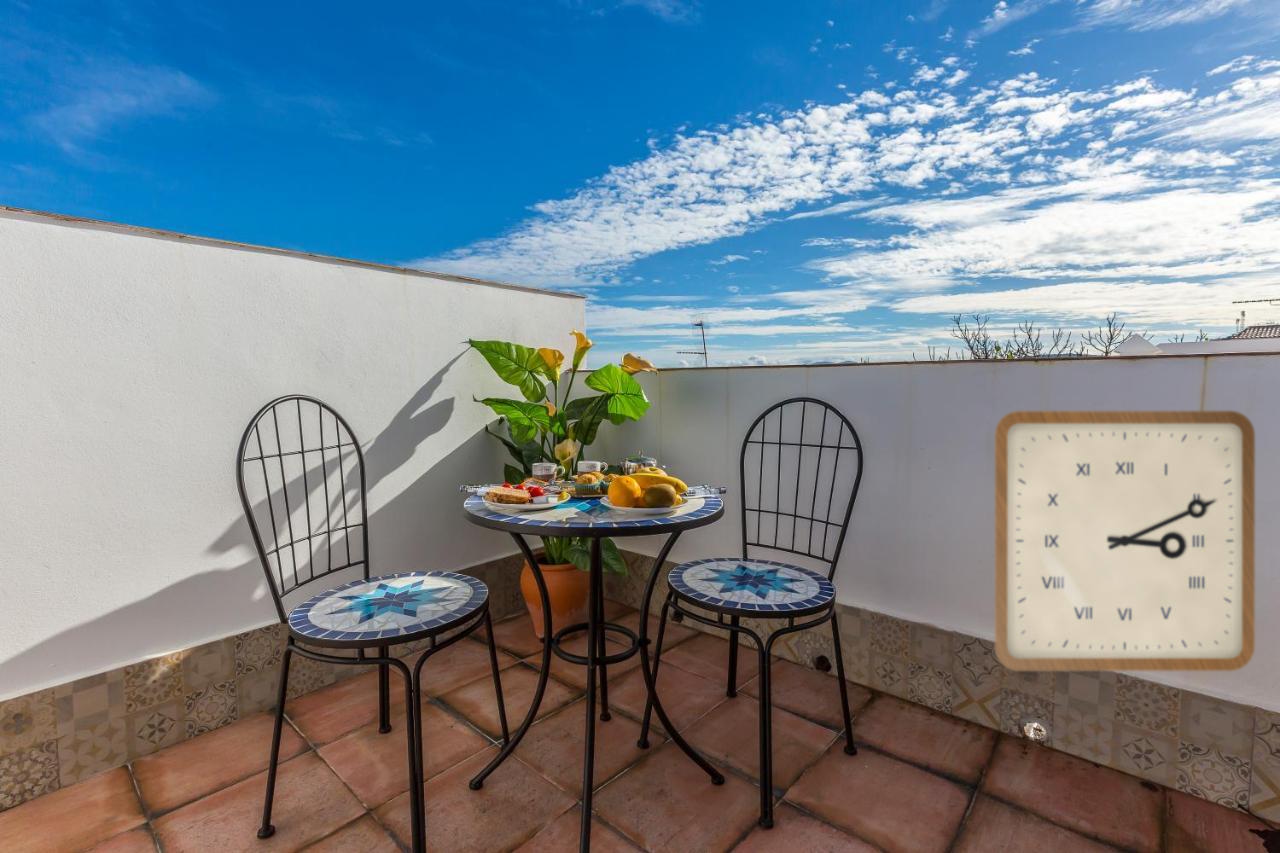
3:11
